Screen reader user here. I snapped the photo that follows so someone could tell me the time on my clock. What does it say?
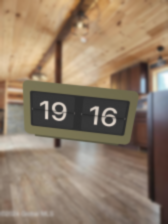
19:16
